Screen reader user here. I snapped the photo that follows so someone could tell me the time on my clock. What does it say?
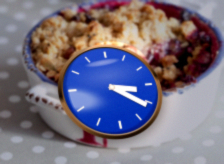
3:21
